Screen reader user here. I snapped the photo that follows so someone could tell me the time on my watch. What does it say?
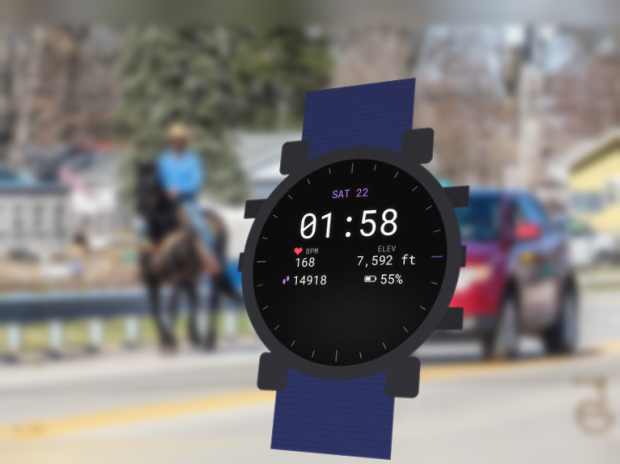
1:58
